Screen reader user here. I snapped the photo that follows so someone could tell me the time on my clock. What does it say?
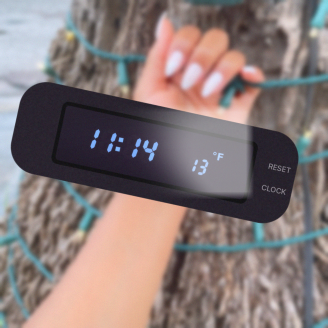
11:14
